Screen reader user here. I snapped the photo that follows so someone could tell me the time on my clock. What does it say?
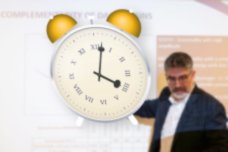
4:02
